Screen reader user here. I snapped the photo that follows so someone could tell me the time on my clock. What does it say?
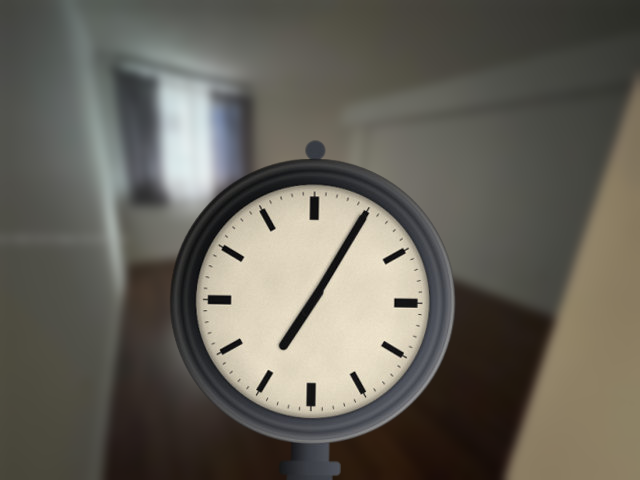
7:05
